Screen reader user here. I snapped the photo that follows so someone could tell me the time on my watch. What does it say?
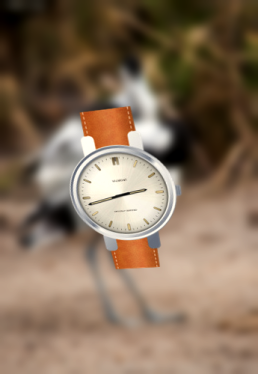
2:43
